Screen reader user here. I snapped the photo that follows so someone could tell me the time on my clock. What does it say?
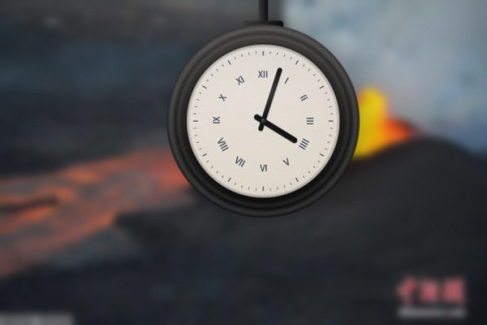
4:03
